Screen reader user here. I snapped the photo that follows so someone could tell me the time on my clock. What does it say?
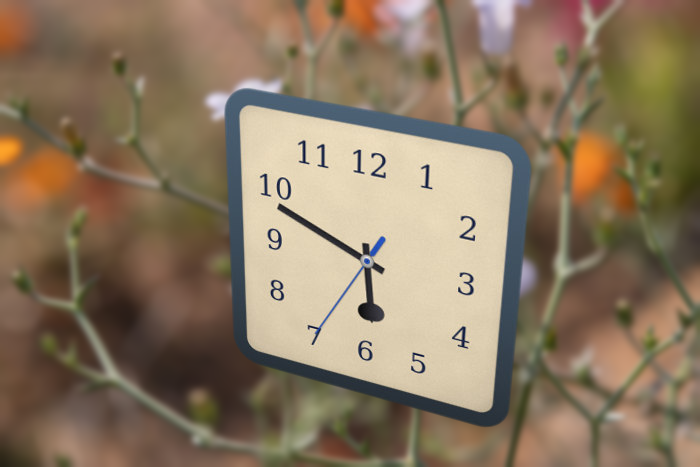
5:48:35
